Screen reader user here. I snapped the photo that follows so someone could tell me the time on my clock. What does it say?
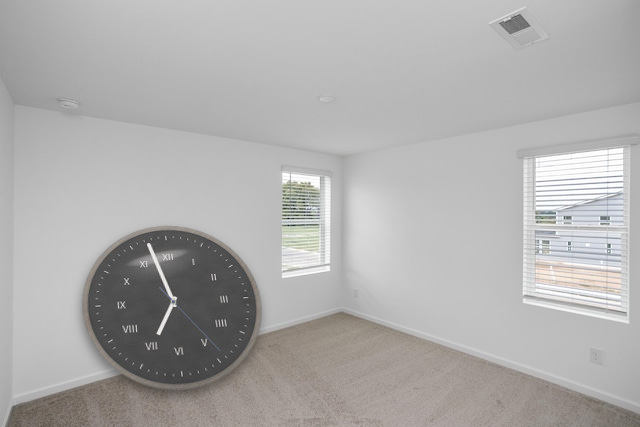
6:57:24
